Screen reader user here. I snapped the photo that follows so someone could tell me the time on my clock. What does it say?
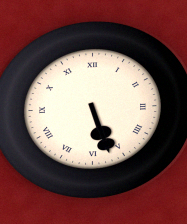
5:27
